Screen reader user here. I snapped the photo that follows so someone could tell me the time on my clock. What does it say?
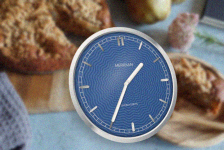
1:35
